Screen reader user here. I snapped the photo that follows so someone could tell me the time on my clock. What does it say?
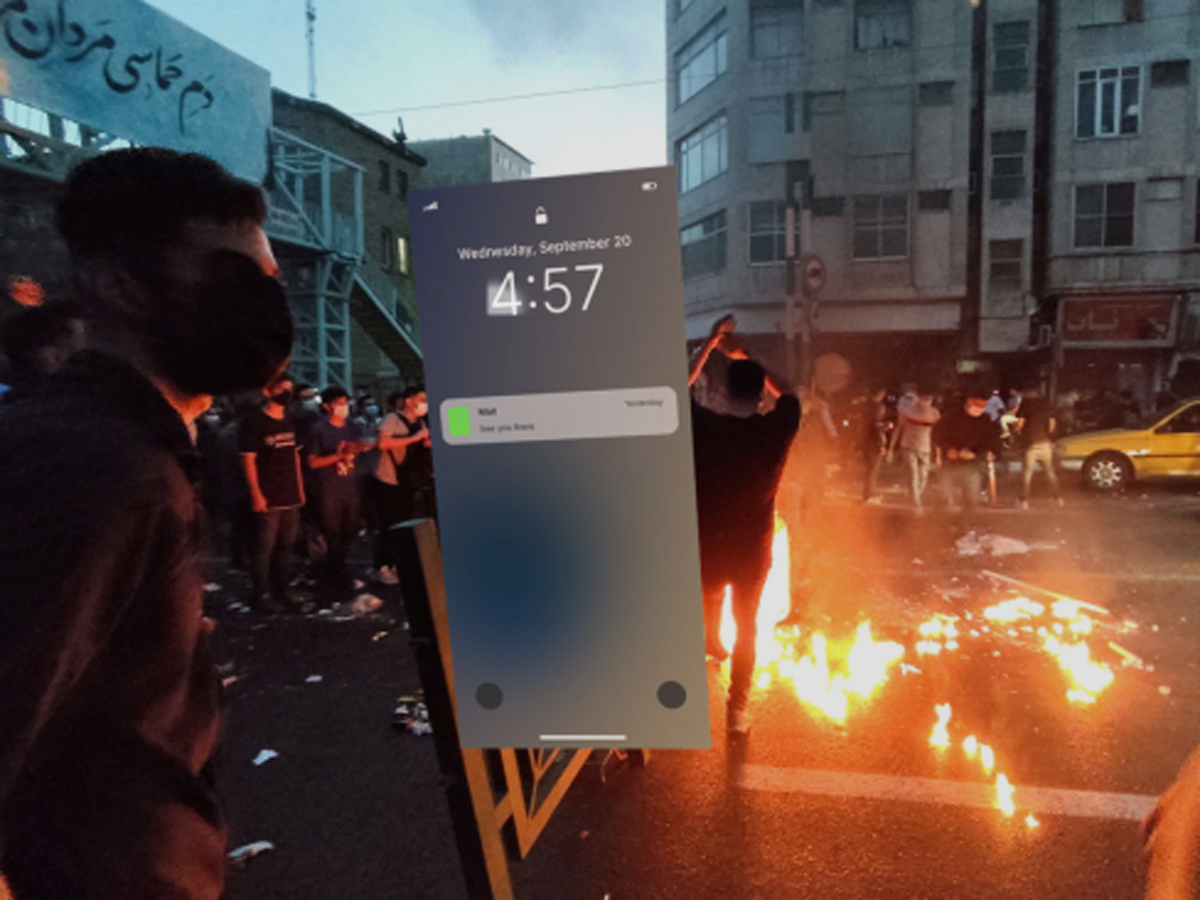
4:57
